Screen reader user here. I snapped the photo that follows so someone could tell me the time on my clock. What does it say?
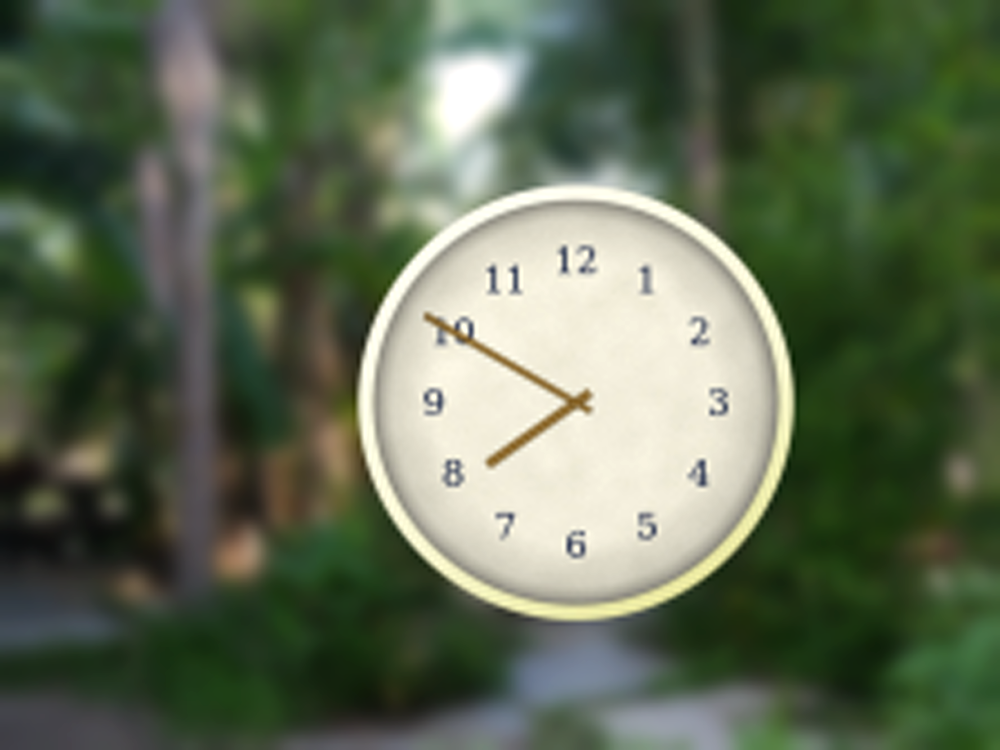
7:50
